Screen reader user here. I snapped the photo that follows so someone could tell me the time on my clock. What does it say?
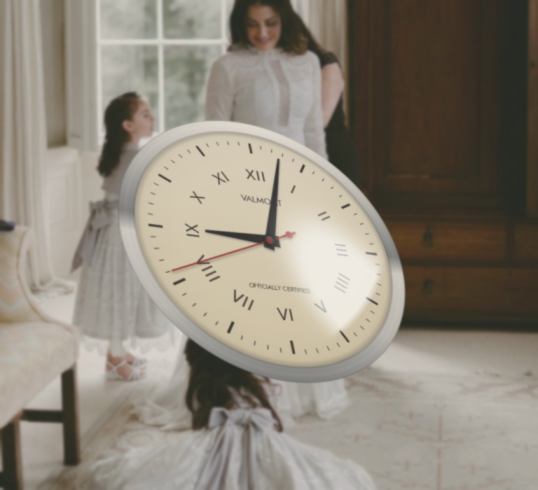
9:02:41
